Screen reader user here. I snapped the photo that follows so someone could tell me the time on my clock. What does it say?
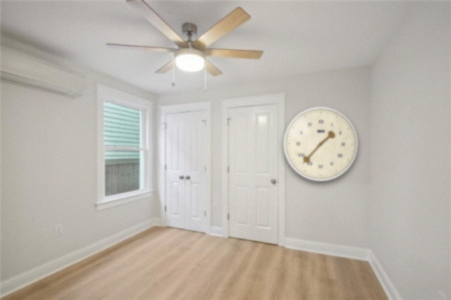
1:37
